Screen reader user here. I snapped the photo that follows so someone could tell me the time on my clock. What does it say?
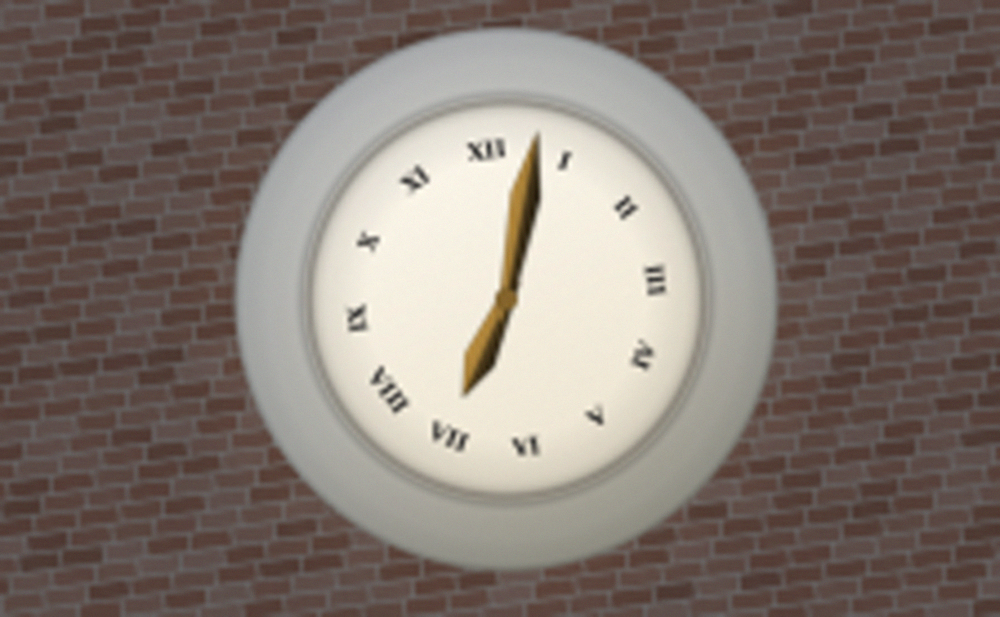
7:03
